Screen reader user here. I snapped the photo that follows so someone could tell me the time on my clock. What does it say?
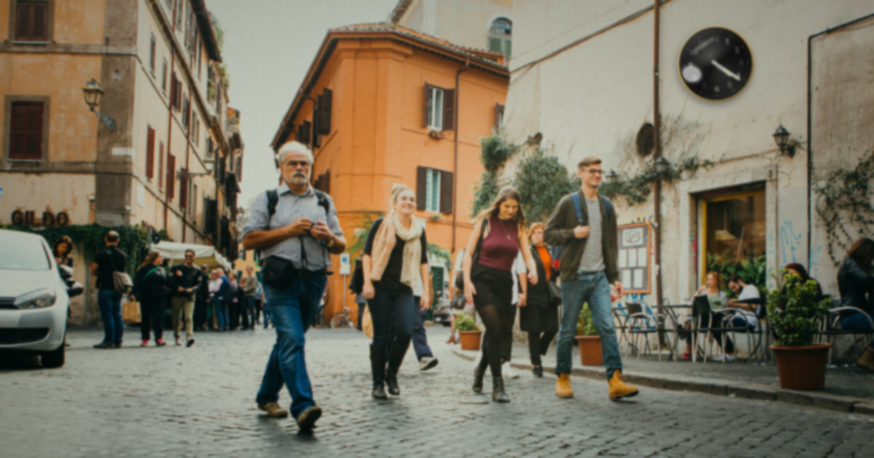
4:21
